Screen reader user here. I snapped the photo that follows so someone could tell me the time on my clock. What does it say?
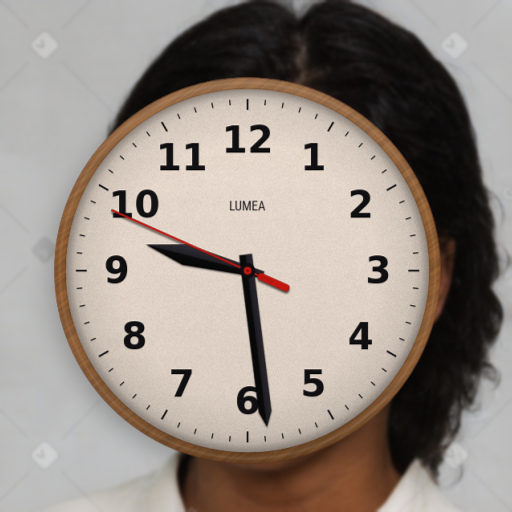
9:28:49
